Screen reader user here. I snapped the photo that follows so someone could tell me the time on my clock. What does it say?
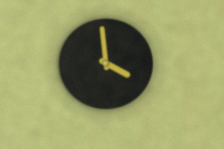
3:59
